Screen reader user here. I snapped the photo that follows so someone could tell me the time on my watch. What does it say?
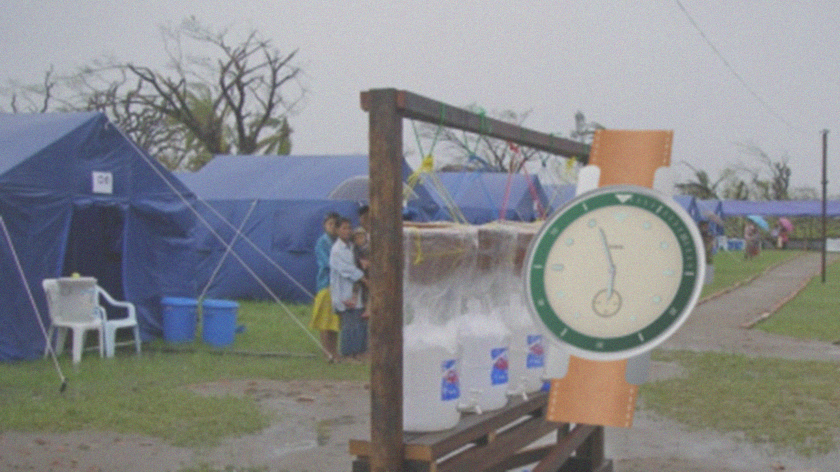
5:56
